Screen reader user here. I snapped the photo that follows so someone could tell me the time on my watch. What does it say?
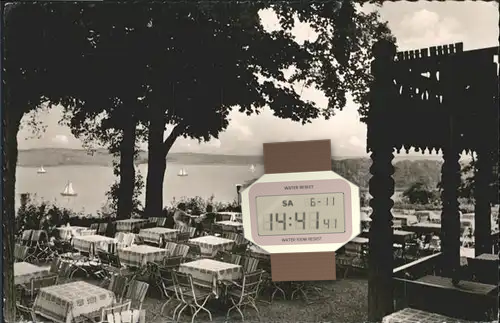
14:41:41
